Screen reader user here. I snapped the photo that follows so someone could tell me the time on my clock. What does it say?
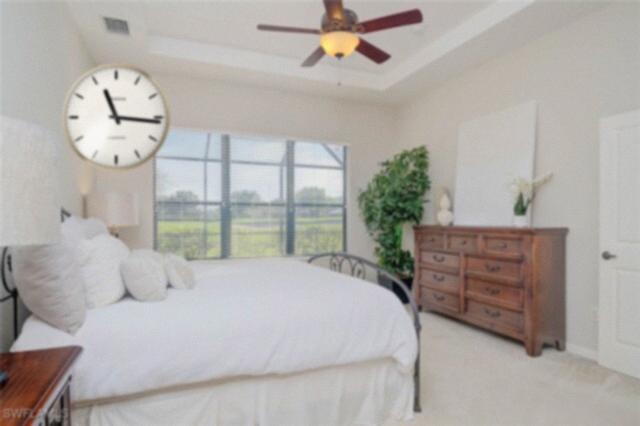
11:16
